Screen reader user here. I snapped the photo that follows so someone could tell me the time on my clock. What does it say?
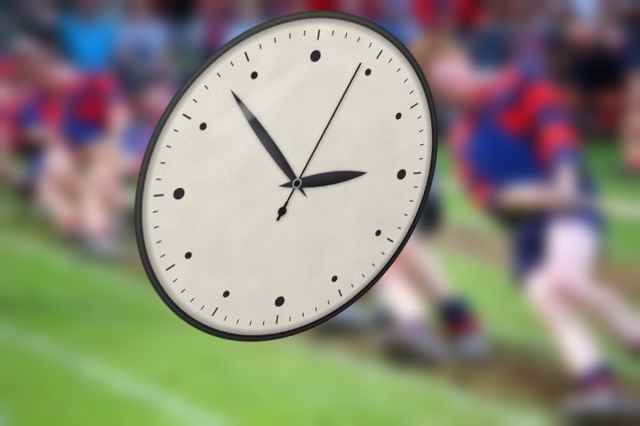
2:53:04
